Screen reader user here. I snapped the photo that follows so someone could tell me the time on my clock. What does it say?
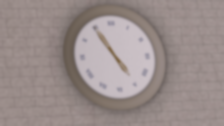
4:55
